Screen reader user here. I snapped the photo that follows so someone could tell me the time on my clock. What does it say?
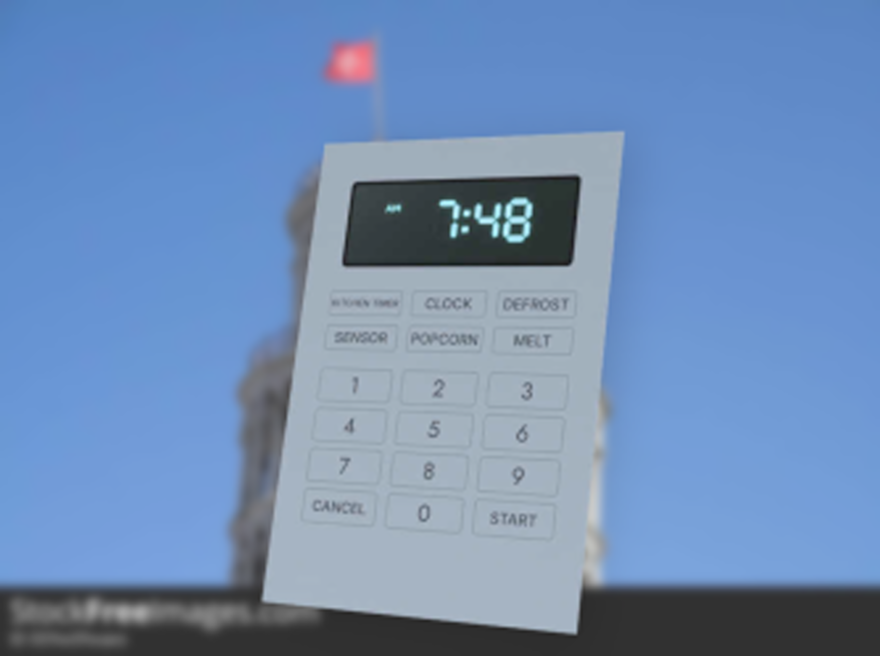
7:48
